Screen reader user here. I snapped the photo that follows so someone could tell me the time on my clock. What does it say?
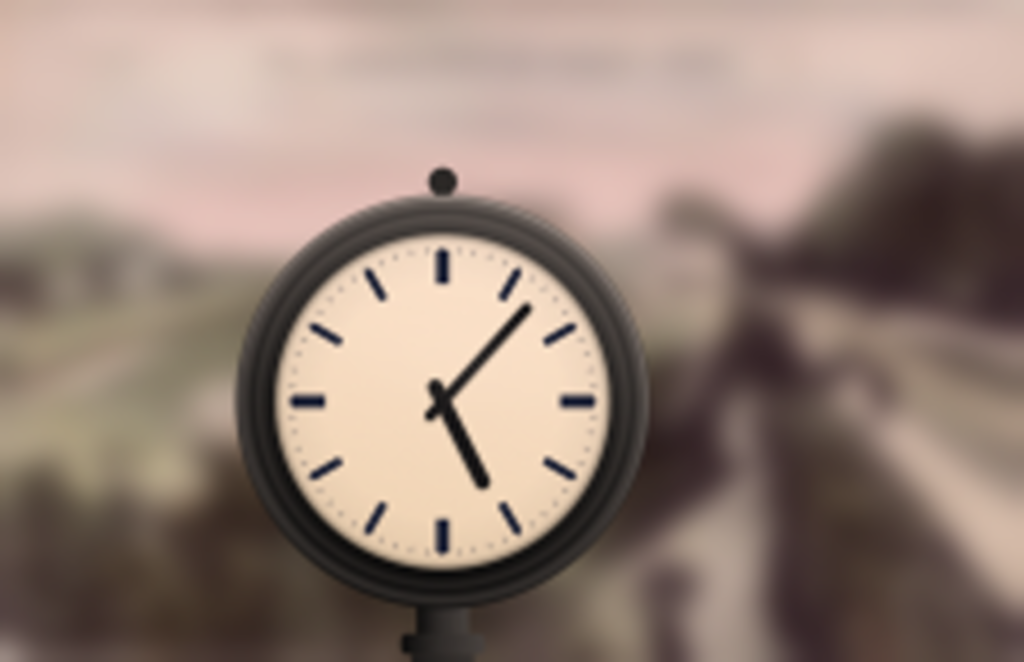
5:07
